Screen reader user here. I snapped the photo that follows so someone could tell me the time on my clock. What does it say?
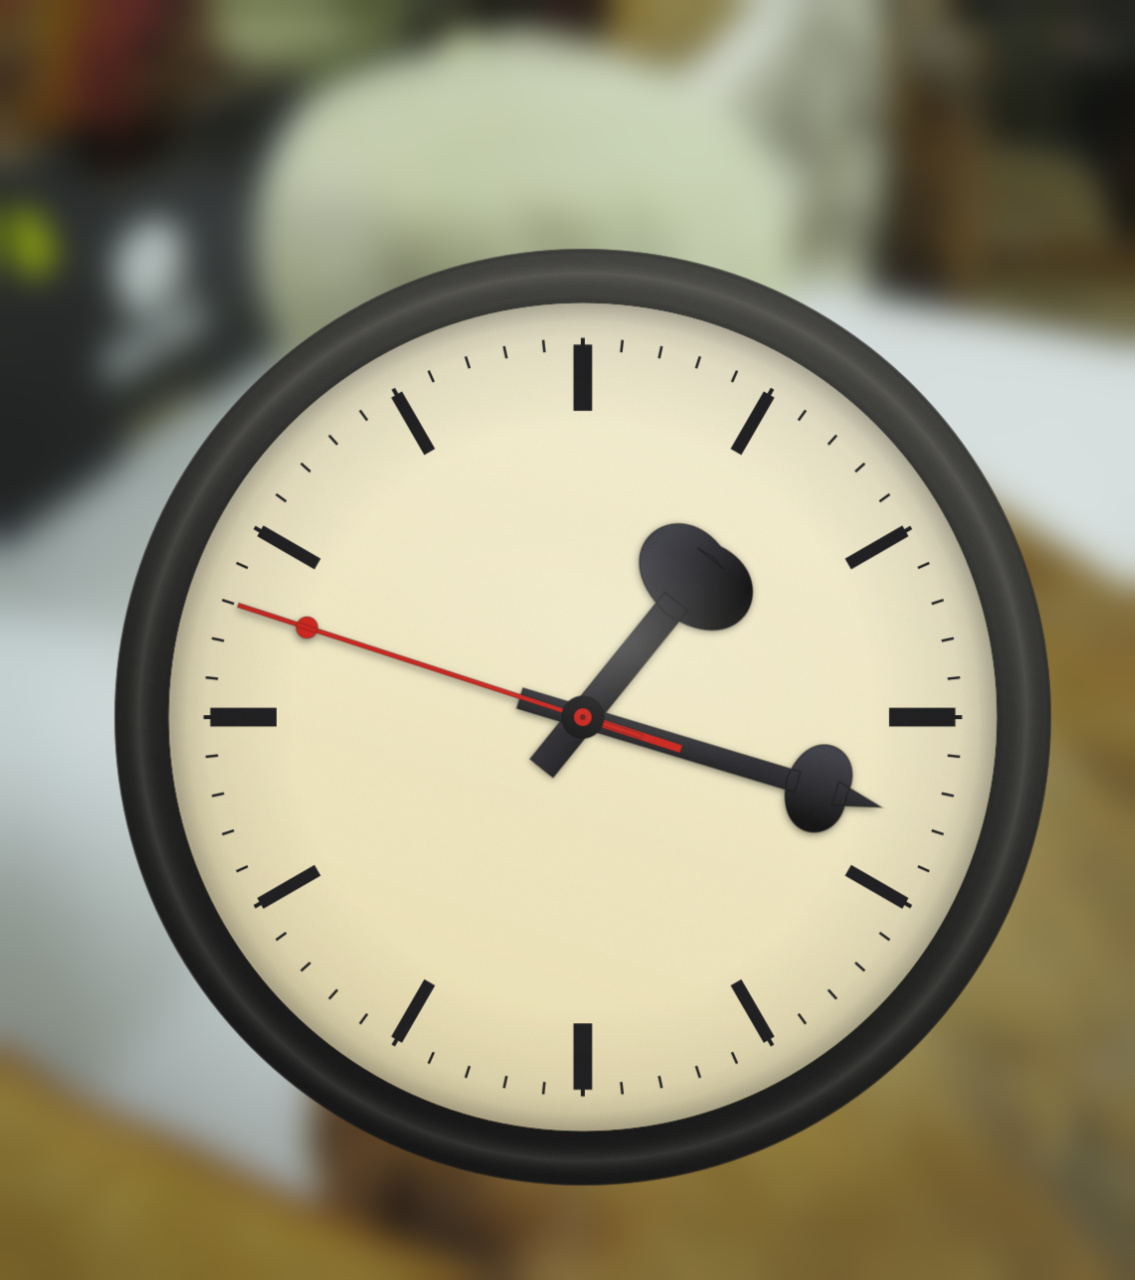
1:17:48
